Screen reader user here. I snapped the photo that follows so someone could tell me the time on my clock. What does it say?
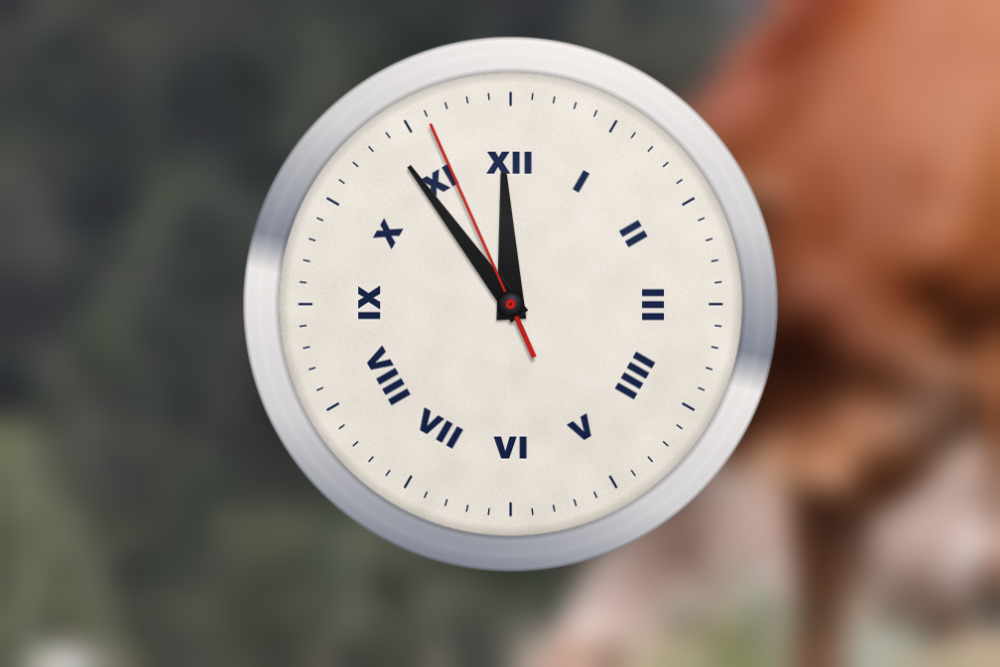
11:53:56
